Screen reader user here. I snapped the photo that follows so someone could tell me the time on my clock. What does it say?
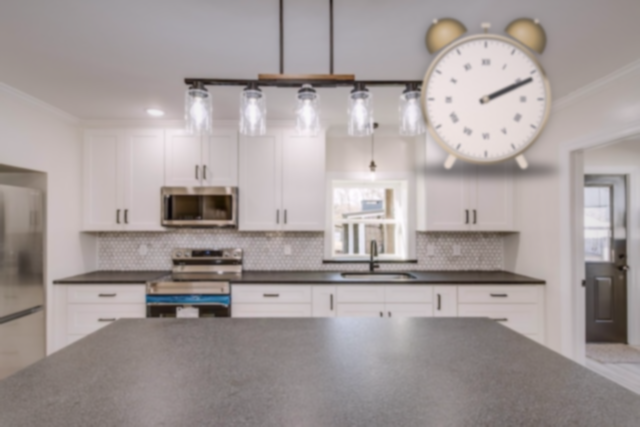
2:11
